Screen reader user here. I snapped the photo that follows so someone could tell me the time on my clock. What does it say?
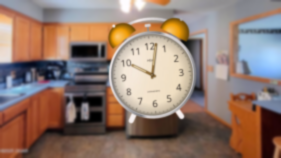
10:02
